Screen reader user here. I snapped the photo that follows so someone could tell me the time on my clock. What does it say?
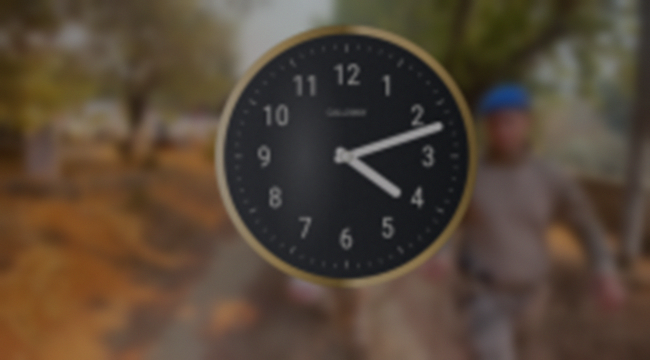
4:12
